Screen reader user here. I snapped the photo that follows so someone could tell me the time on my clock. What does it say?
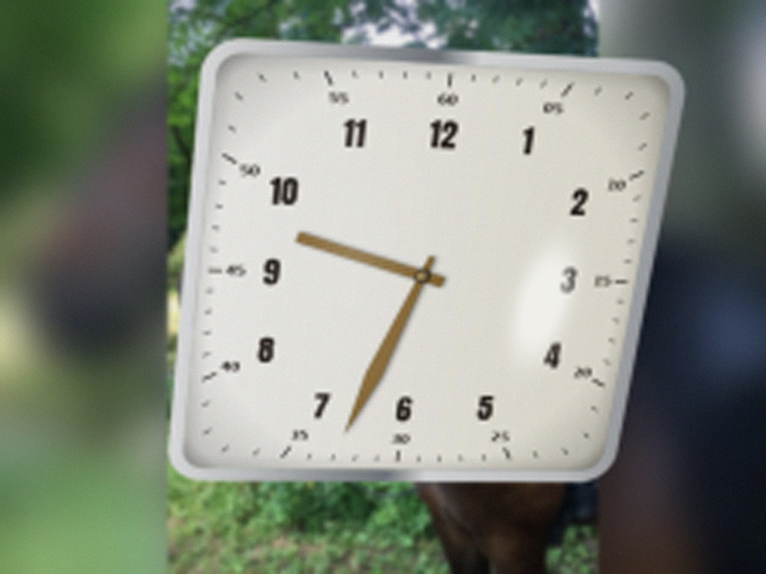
9:33
